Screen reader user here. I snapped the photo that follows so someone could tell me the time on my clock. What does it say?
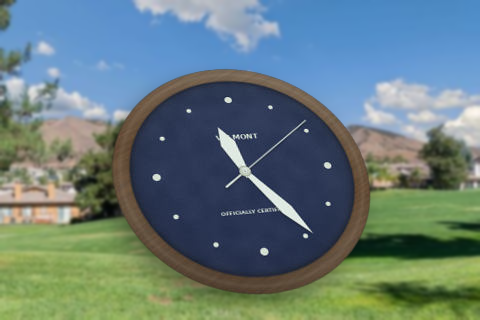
11:24:09
